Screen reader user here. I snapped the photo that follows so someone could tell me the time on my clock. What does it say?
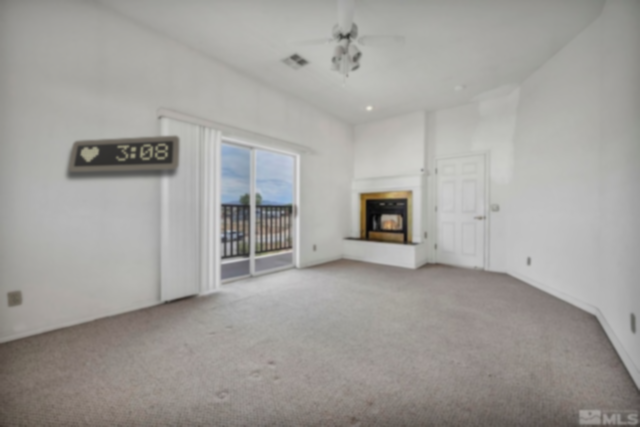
3:08
